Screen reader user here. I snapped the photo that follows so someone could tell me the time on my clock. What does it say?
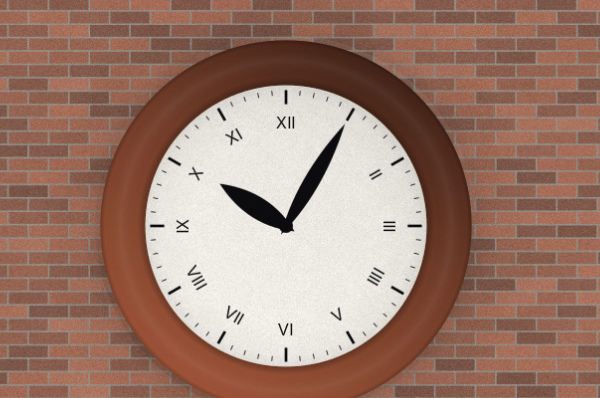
10:05
